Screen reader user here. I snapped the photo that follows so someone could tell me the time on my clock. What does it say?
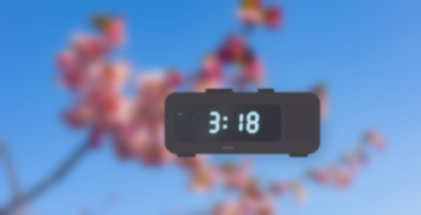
3:18
